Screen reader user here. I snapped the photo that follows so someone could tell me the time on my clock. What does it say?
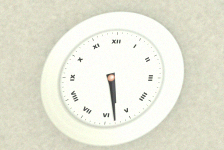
5:28
